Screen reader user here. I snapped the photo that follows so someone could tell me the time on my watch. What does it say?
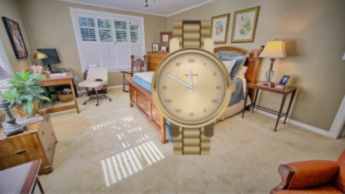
11:50
